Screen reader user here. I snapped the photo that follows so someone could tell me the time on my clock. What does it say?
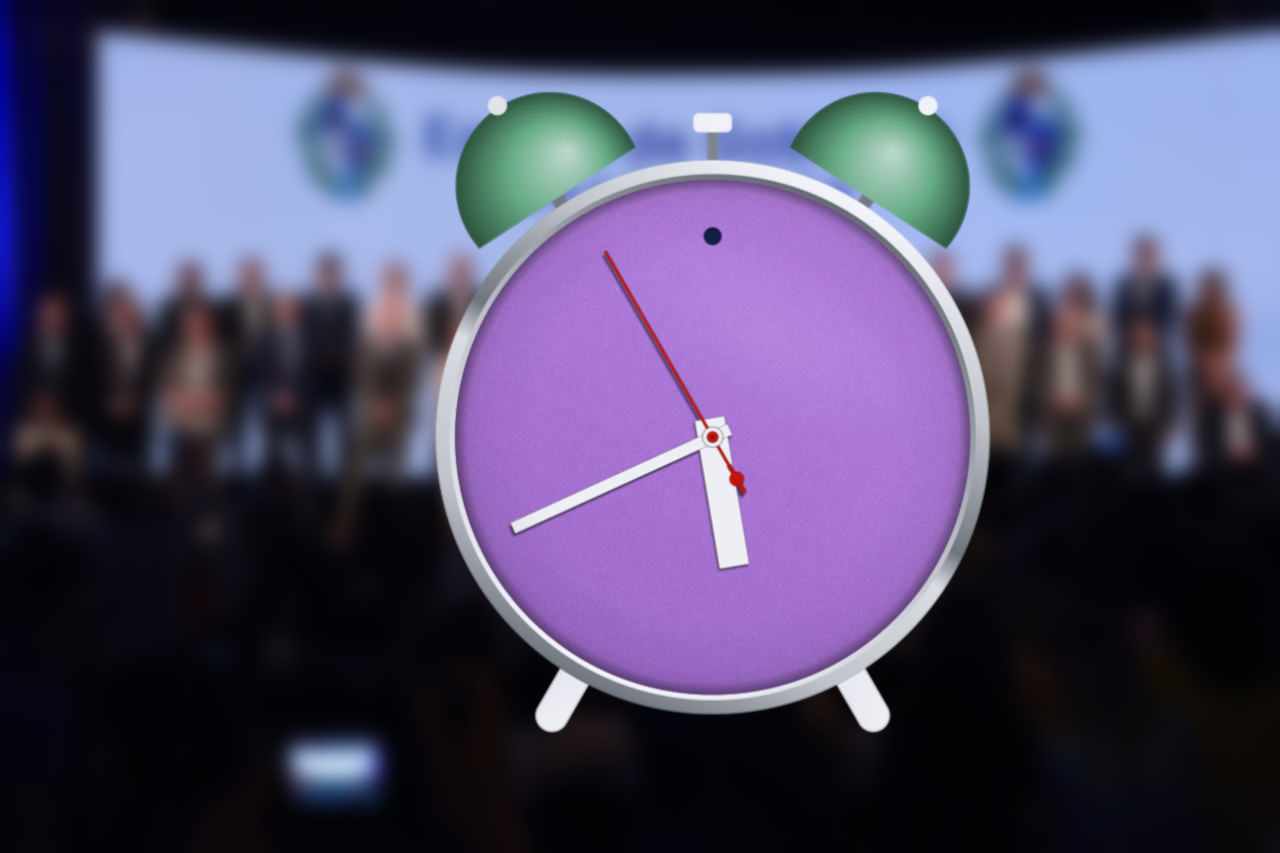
5:40:55
